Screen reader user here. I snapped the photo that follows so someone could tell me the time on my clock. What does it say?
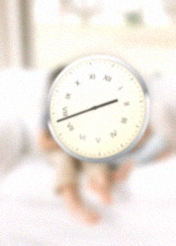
1:38
